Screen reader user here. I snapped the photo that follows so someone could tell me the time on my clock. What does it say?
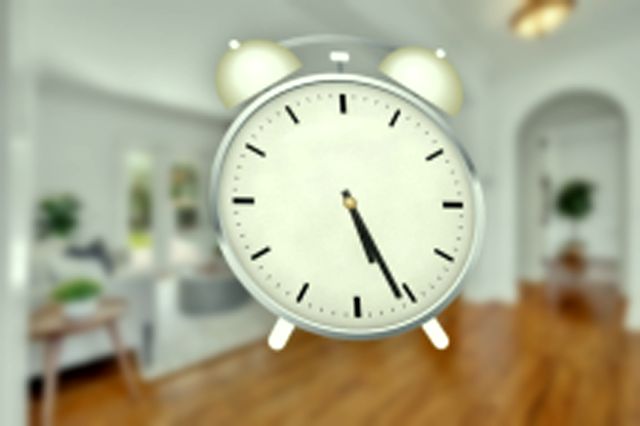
5:26
